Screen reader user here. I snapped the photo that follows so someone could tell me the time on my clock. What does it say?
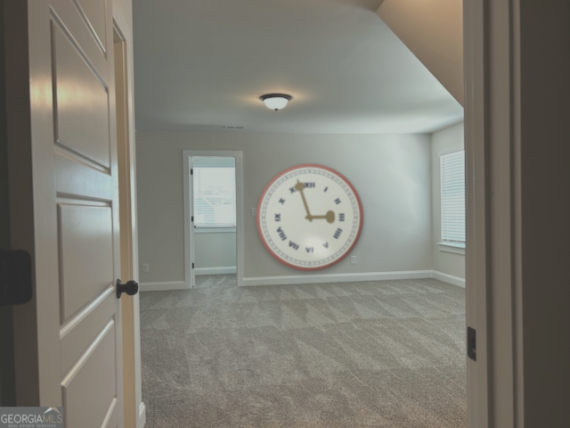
2:57
